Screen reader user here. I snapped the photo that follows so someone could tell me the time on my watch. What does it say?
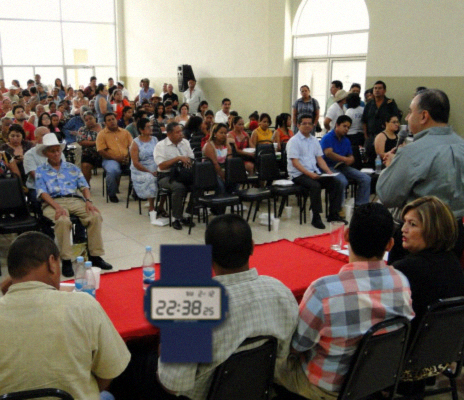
22:38
